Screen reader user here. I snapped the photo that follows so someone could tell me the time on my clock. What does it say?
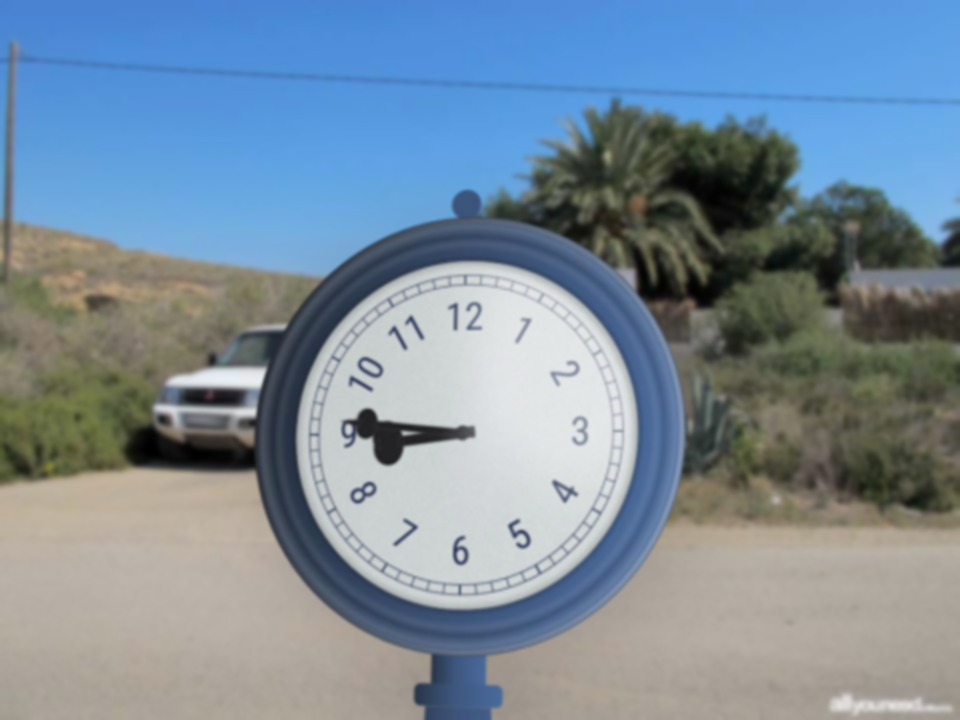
8:46
